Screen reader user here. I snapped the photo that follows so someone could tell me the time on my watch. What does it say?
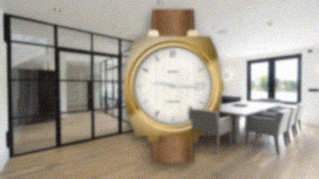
9:15
